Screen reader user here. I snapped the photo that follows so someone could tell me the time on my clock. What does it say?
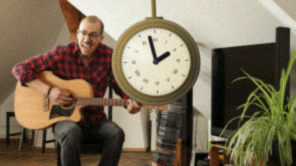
1:58
